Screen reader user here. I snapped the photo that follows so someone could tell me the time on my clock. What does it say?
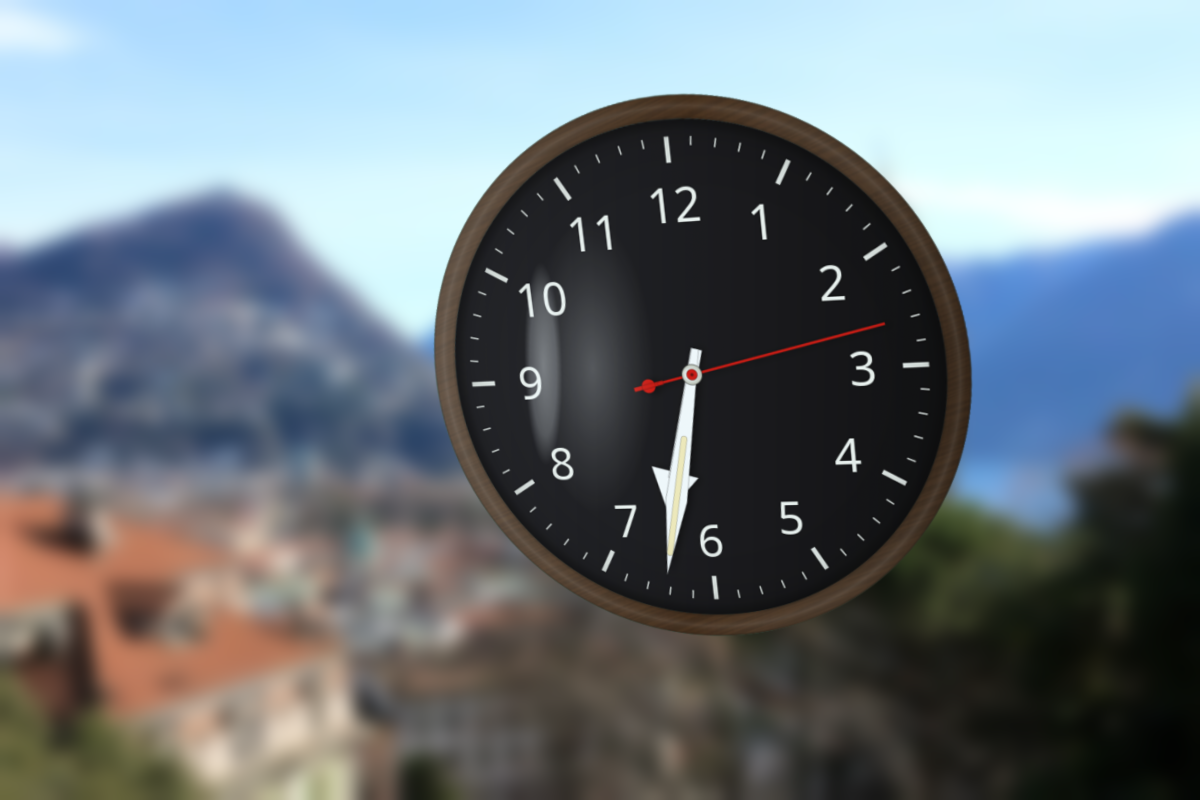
6:32:13
